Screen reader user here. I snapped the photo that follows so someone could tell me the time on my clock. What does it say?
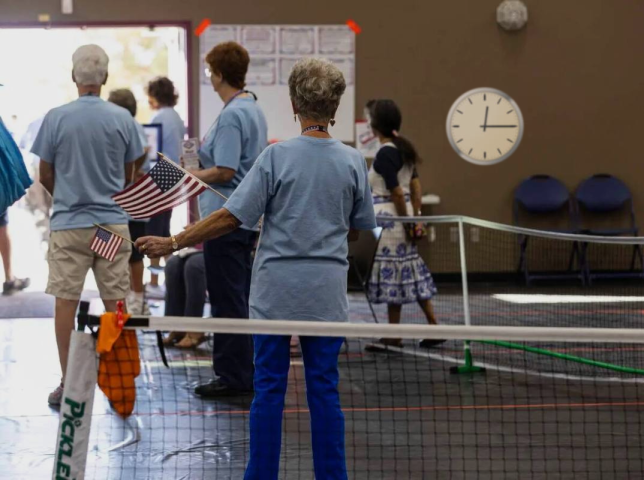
12:15
